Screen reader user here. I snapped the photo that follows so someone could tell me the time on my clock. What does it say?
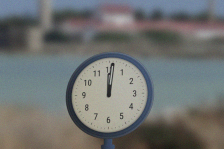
12:01
